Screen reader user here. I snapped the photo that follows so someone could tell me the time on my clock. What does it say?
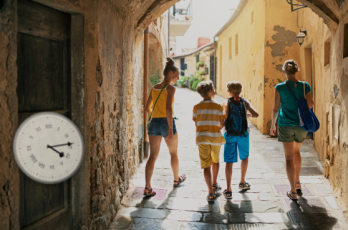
4:14
